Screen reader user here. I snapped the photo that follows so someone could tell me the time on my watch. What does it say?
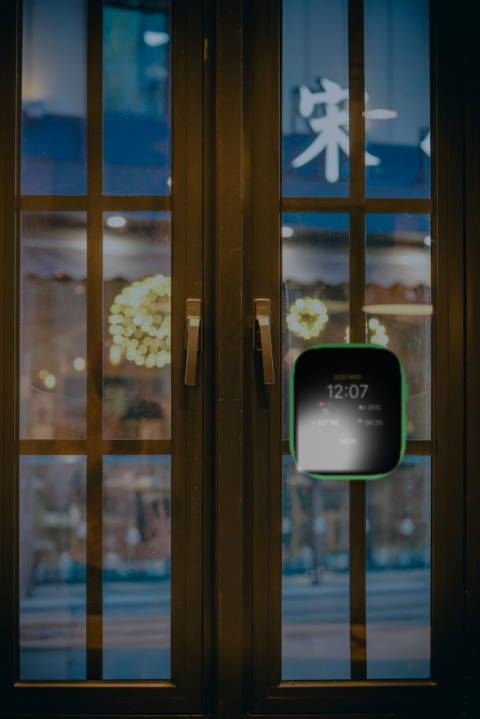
12:07
